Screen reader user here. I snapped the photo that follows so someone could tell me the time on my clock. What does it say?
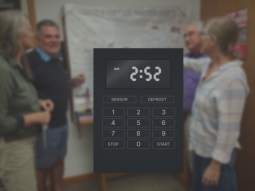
2:52
